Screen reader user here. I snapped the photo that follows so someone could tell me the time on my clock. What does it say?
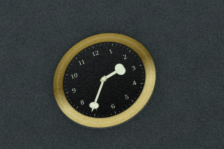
2:36
